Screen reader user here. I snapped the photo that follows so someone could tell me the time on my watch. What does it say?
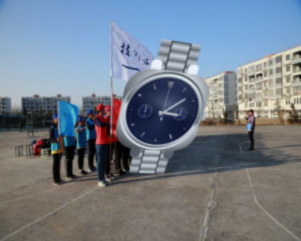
3:08
